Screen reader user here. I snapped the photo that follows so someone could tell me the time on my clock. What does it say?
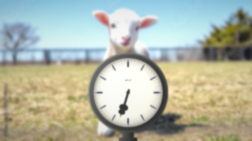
6:33
